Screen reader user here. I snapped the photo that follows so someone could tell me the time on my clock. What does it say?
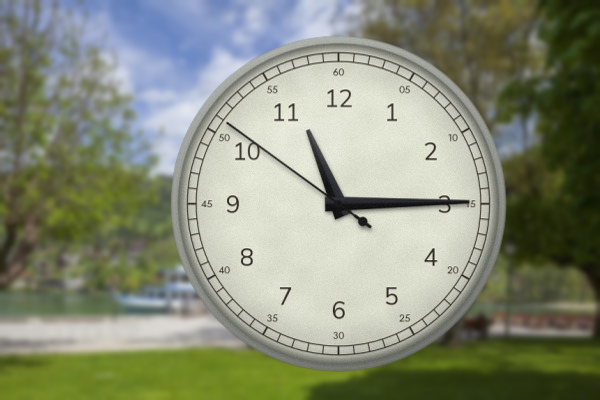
11:14:51
